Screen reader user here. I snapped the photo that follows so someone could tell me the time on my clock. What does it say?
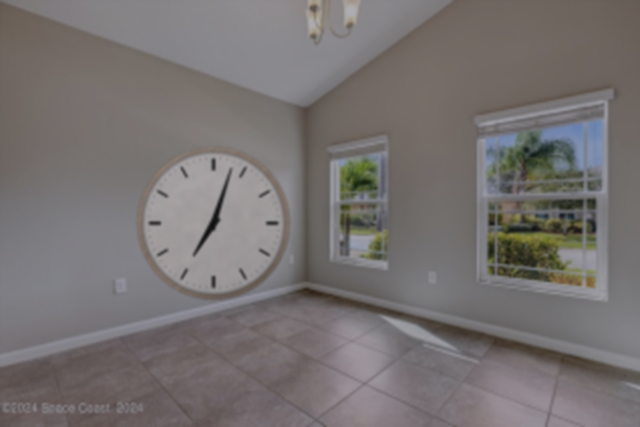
7:03
